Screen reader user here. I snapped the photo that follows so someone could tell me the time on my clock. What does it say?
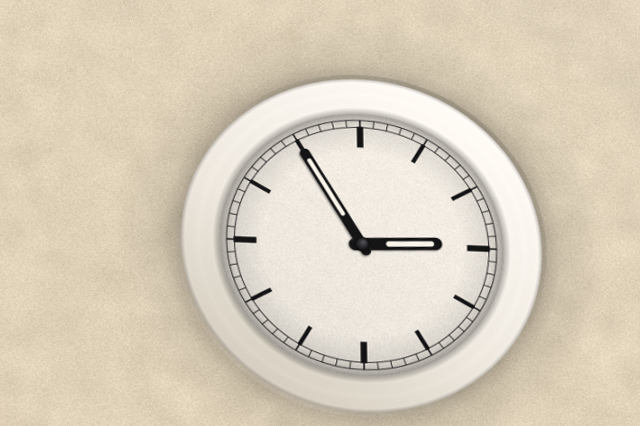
2:55
